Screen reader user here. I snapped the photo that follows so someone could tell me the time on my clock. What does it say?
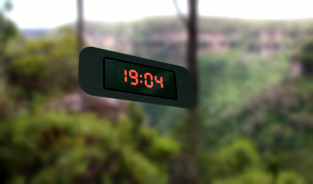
19:04
